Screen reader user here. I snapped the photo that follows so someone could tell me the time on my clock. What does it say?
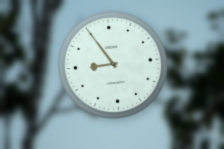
8:55
